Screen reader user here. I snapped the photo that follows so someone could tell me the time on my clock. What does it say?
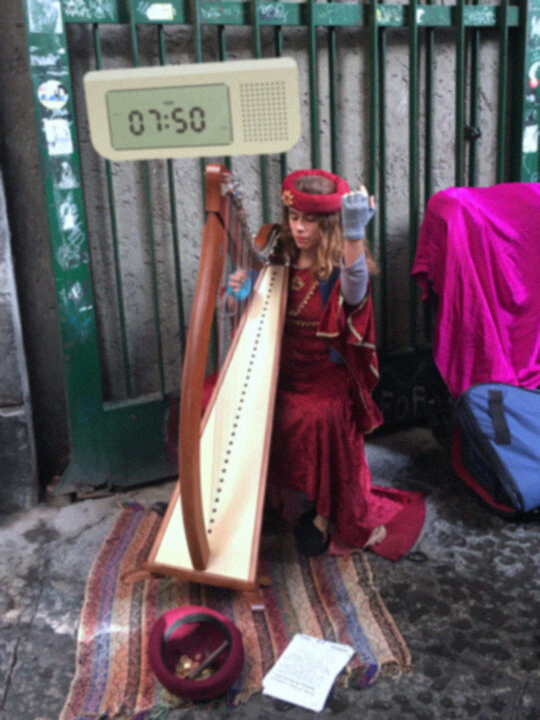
7:50
